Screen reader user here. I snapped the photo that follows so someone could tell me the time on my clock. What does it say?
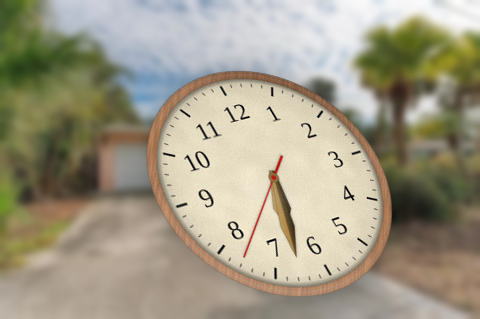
6:32:38
